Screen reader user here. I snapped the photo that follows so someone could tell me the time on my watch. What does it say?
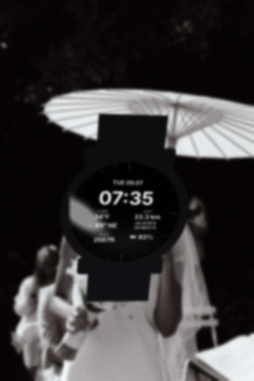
7:35
